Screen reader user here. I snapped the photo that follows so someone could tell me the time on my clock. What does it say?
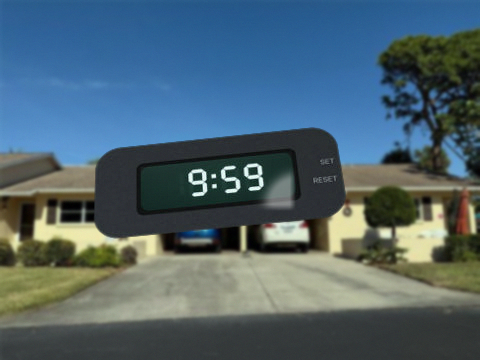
9:59
